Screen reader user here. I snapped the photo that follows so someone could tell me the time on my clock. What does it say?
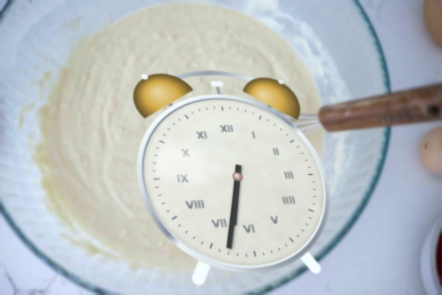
6:33
